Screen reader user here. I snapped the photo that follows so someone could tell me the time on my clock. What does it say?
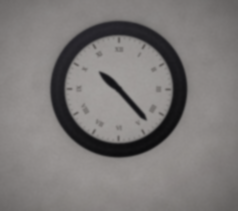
10:23
